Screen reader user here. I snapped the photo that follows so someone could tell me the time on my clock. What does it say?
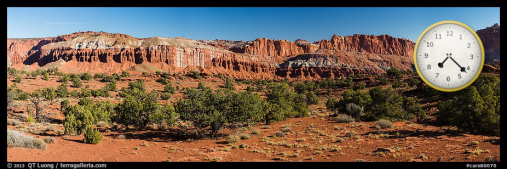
7:22
